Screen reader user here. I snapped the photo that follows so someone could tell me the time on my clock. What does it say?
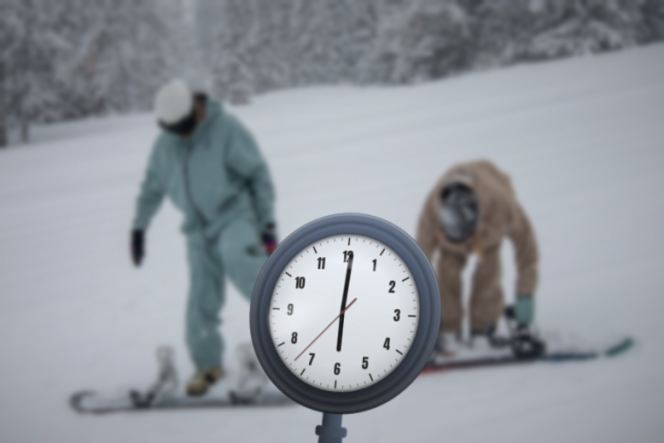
6:00:37
